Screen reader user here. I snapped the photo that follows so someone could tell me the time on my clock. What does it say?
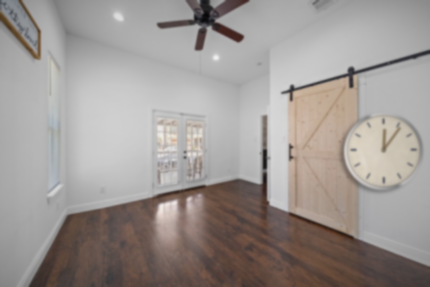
12:06
